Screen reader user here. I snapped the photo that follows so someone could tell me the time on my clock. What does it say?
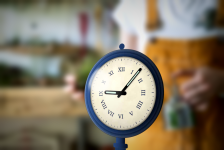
9:07
